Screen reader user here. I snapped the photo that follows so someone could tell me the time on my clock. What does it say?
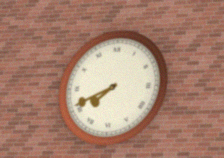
7:41
